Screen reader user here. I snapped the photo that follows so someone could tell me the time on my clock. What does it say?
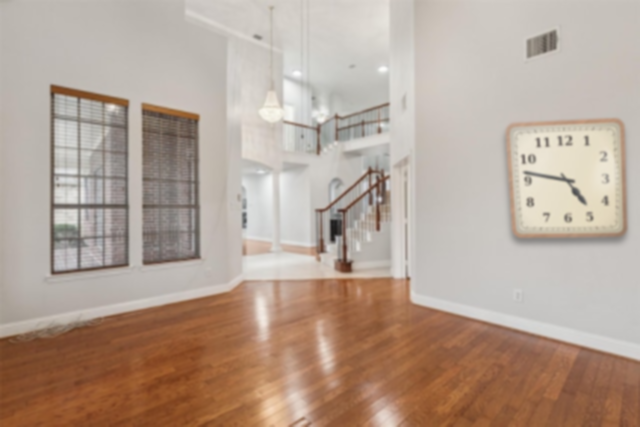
4:47
